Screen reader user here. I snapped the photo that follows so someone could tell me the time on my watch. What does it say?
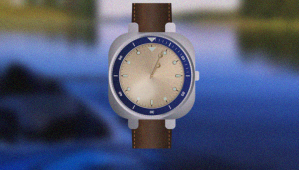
1:04
